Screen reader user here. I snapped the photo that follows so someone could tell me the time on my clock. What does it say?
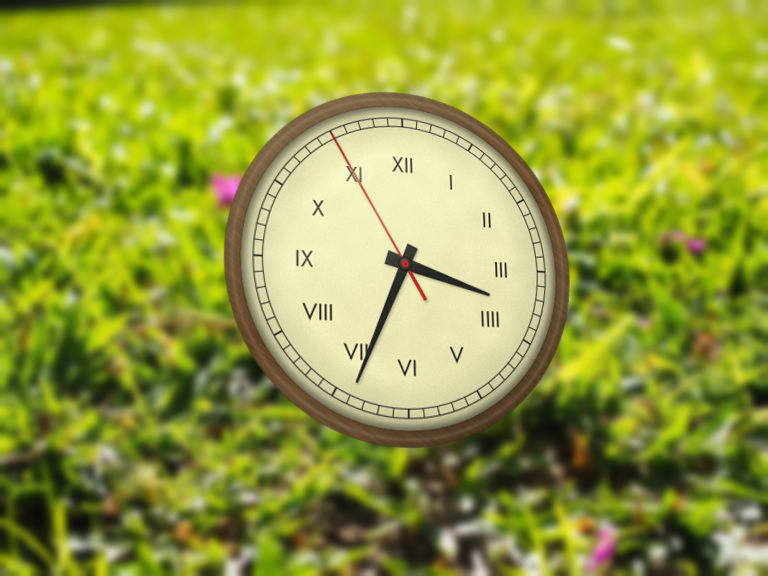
3:33:55
